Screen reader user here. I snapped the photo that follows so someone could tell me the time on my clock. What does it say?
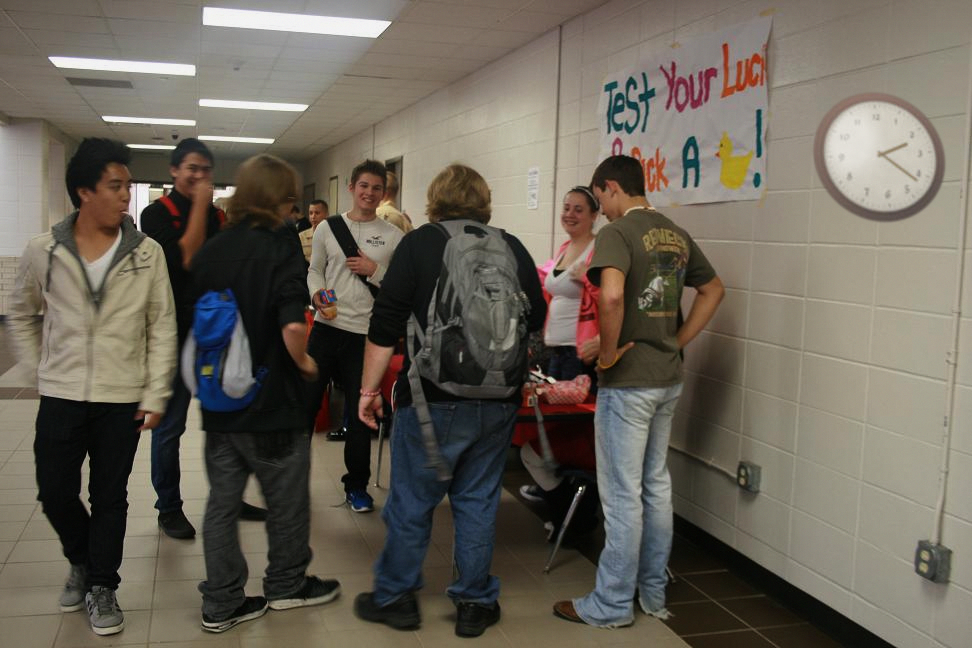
2:22
